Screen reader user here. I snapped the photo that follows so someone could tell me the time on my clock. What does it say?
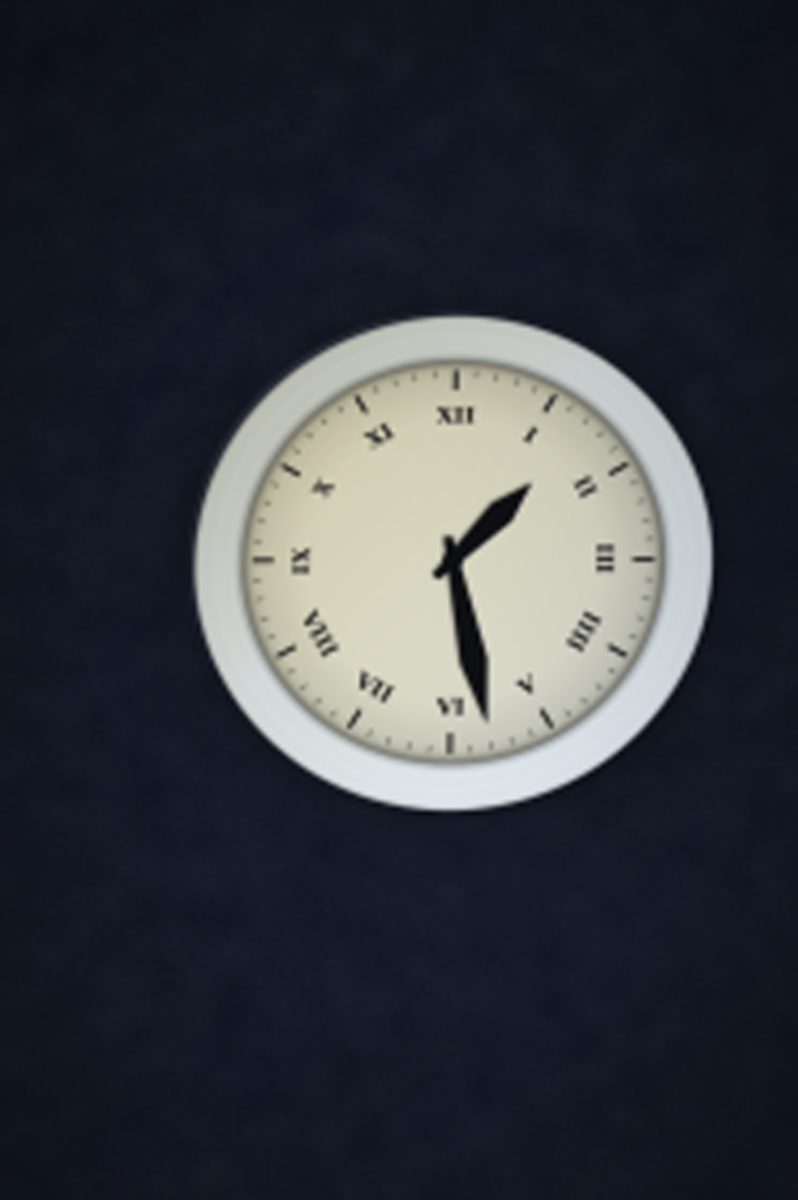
1:28
